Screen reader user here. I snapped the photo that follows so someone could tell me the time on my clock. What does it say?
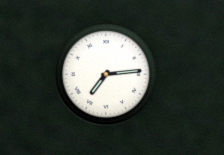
7:14
